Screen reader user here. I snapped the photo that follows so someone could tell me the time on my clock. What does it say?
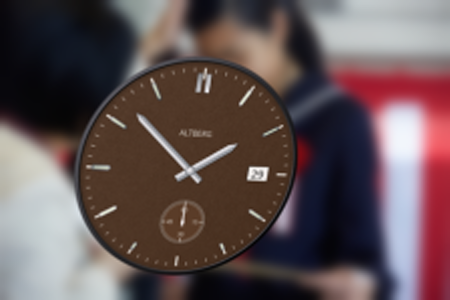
1:52
